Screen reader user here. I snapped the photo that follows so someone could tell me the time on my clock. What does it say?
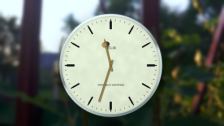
11:33
